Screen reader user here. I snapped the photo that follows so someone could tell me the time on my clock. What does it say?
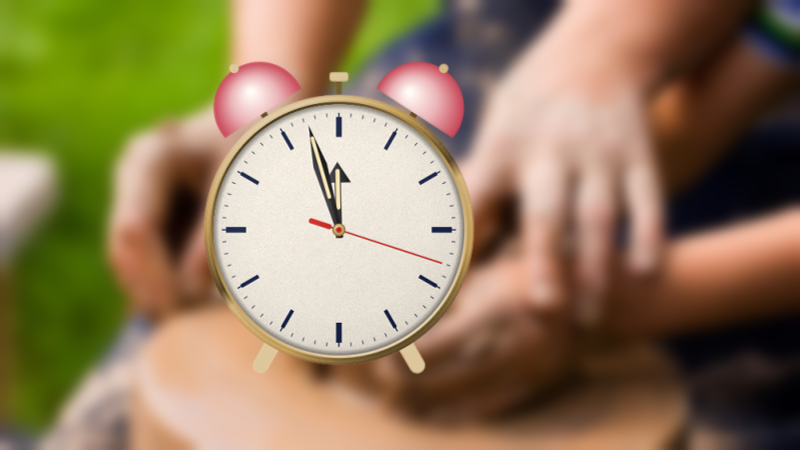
11:57:18
